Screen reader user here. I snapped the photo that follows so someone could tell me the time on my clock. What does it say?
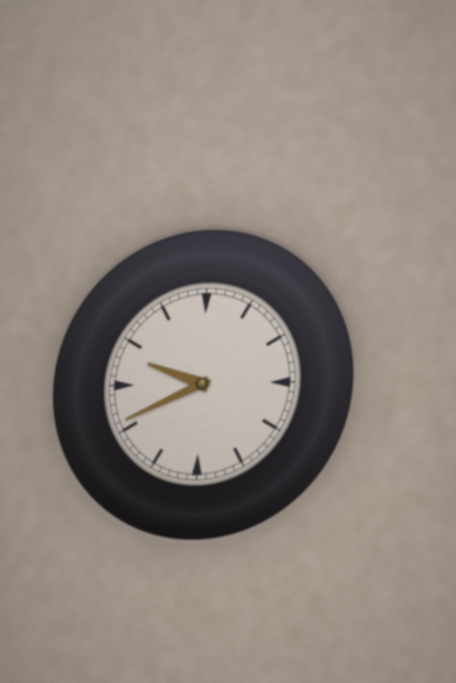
9:41
